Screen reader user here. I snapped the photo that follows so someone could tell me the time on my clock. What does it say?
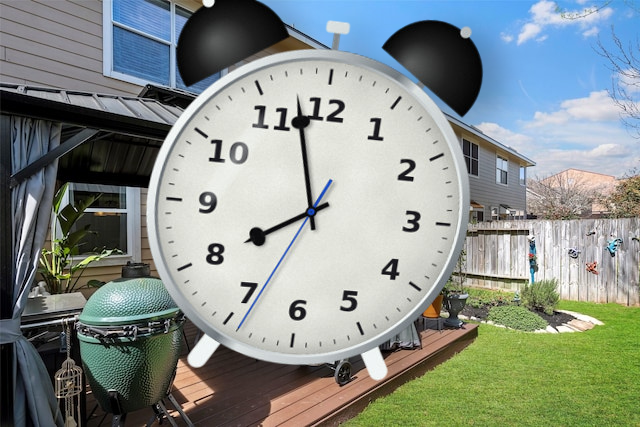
7:57:34
